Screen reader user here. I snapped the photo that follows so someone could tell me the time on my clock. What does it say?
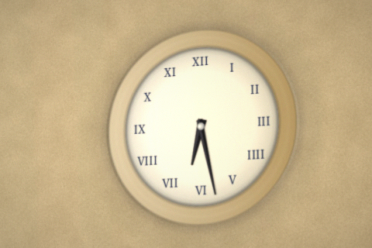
6:28
